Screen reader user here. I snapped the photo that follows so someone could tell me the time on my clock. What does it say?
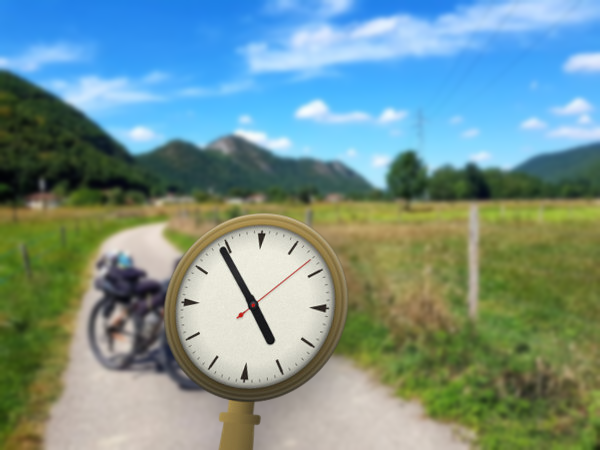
4:54:08
